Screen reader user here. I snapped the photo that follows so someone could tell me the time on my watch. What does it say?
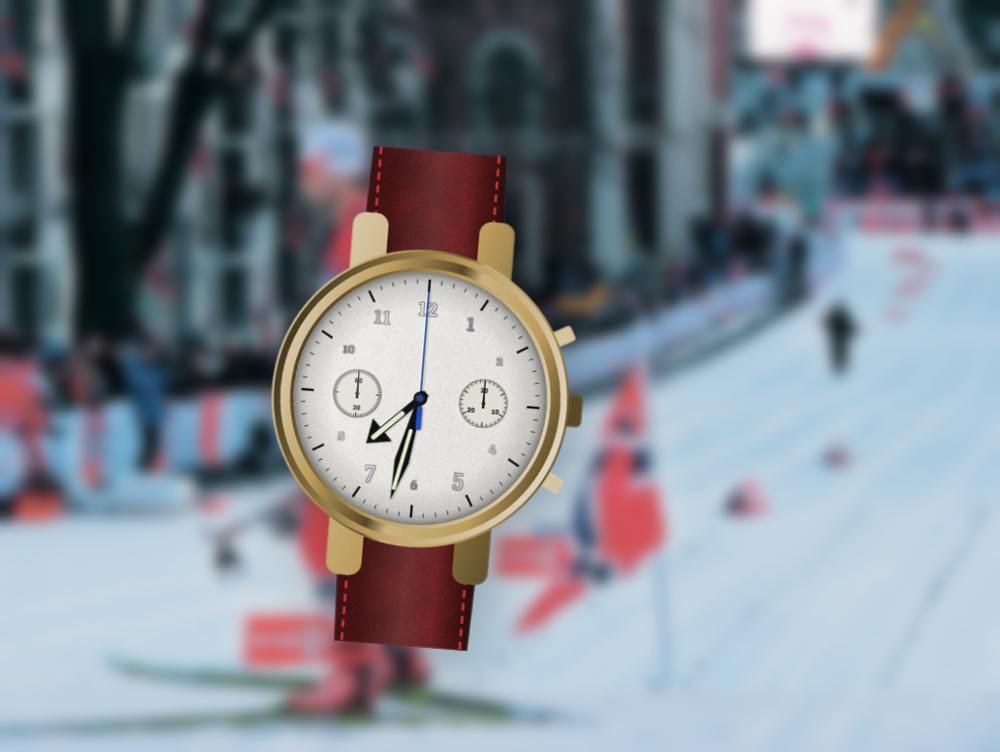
7:32
